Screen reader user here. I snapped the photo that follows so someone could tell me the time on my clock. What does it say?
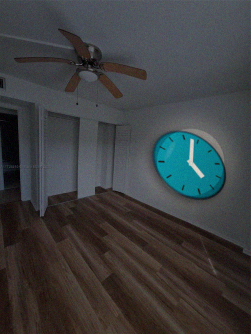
5:03
